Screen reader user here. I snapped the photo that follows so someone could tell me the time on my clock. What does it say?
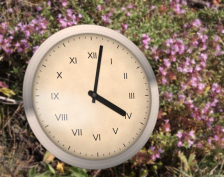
4:02
